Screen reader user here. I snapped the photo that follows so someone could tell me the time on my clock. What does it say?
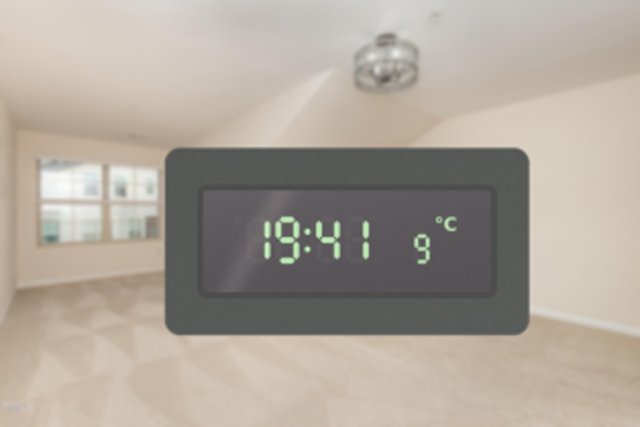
19:41
